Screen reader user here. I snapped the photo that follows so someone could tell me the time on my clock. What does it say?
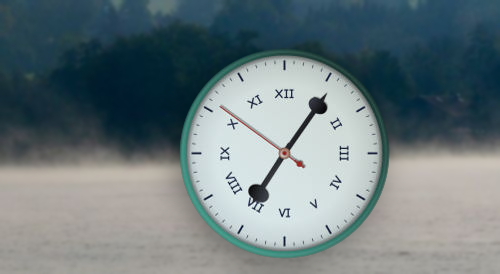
7:05:51
